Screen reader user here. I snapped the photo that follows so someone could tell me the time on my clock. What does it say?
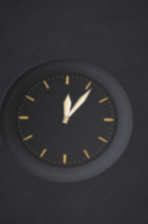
12:06
